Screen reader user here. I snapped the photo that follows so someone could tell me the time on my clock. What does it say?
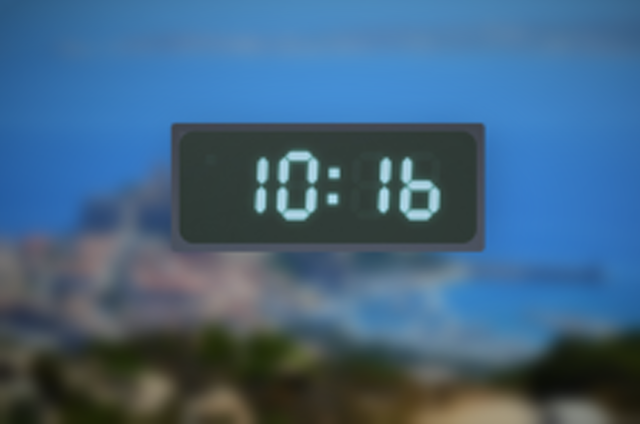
10:16
